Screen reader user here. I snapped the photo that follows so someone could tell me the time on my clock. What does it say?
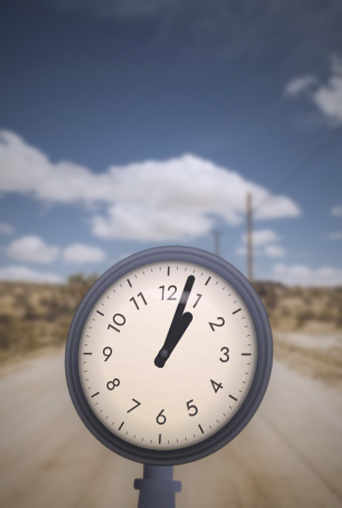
1:03
